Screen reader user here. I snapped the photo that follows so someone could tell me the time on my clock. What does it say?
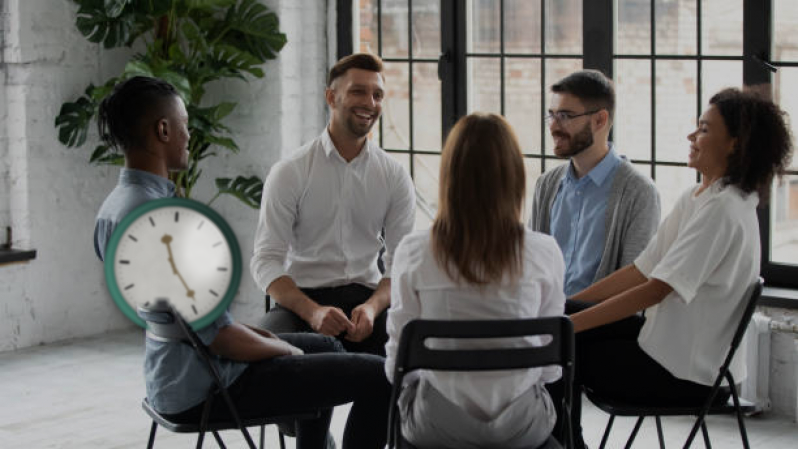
11:24
